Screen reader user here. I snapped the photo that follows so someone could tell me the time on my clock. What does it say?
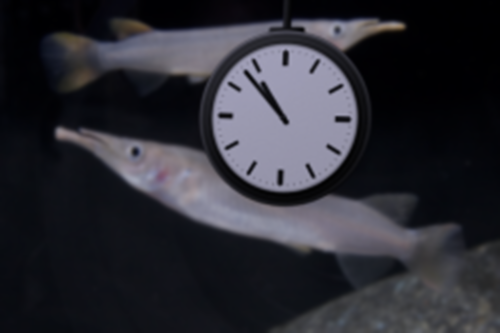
10:53
